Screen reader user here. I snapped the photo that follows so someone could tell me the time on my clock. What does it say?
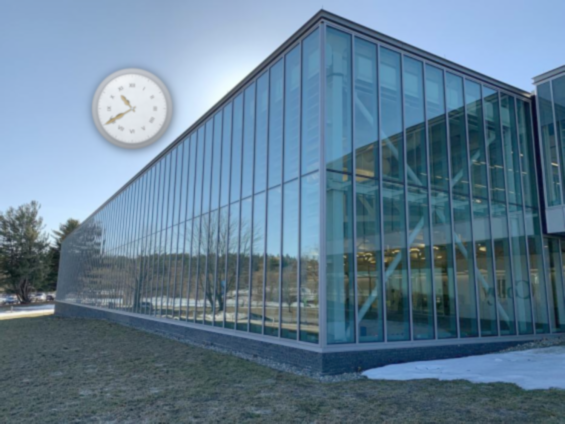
10:40
